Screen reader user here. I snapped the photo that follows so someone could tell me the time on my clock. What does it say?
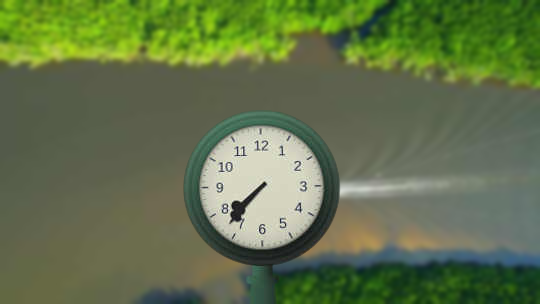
7:37
